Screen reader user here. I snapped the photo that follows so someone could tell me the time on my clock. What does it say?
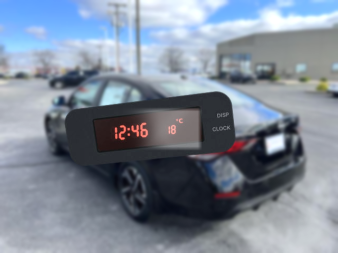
12:46
